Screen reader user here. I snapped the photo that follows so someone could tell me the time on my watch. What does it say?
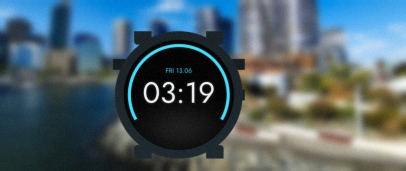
3:19
